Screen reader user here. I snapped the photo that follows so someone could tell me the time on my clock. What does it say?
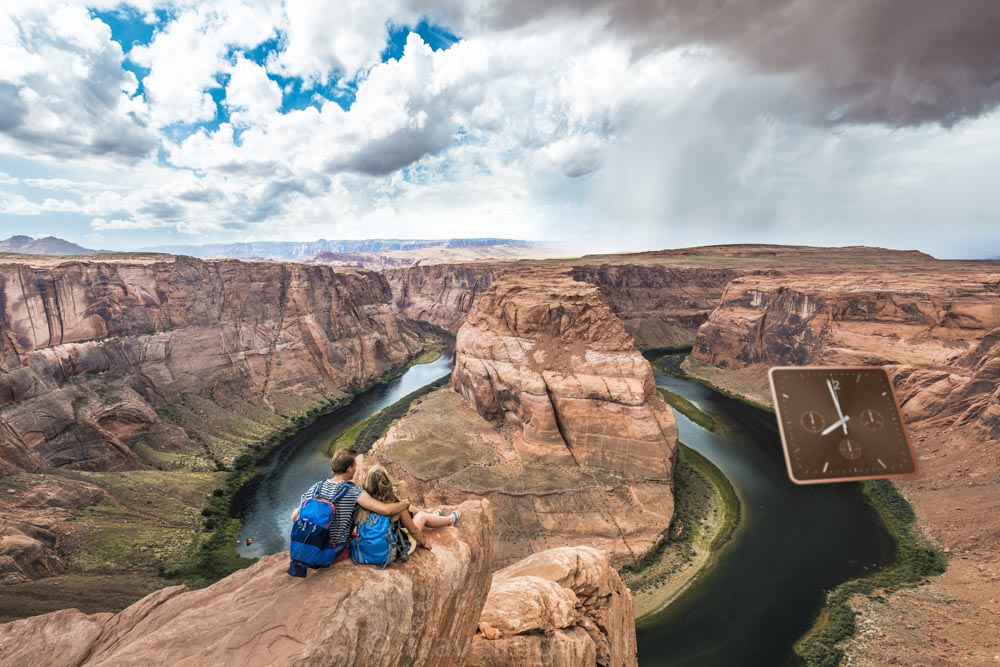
7:59
